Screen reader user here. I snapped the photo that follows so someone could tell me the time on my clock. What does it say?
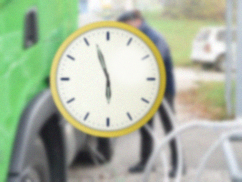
5:57
